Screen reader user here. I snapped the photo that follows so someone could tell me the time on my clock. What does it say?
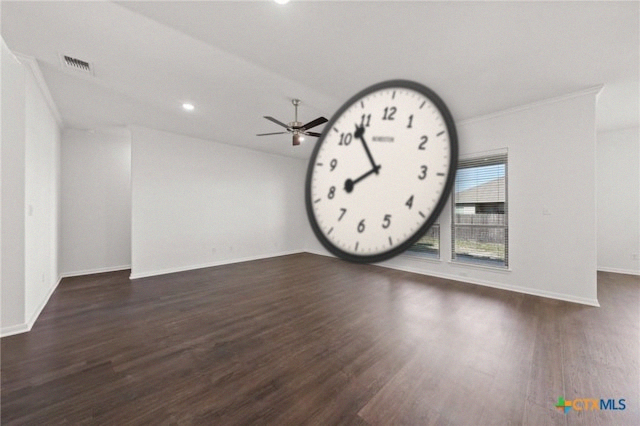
7:53
